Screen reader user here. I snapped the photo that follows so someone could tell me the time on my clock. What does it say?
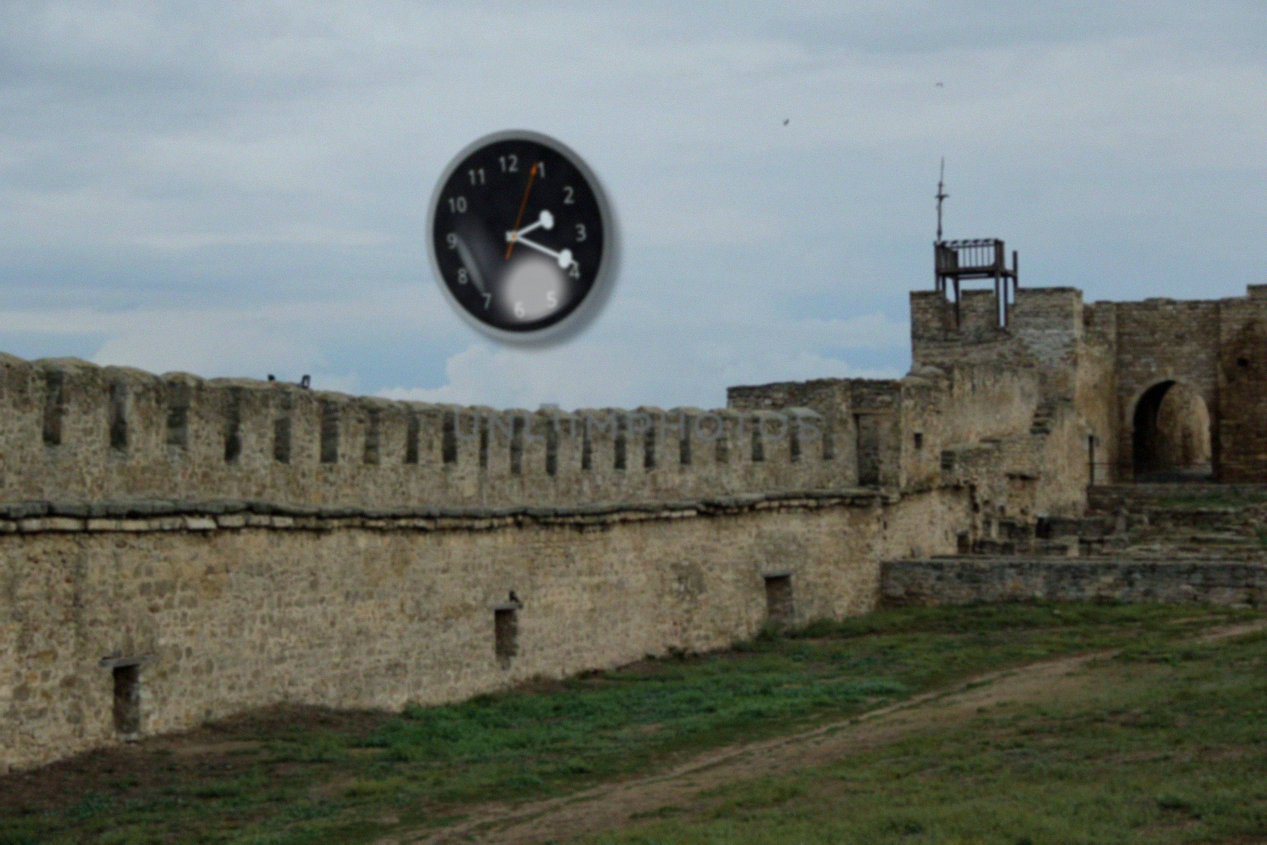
2:19:04
